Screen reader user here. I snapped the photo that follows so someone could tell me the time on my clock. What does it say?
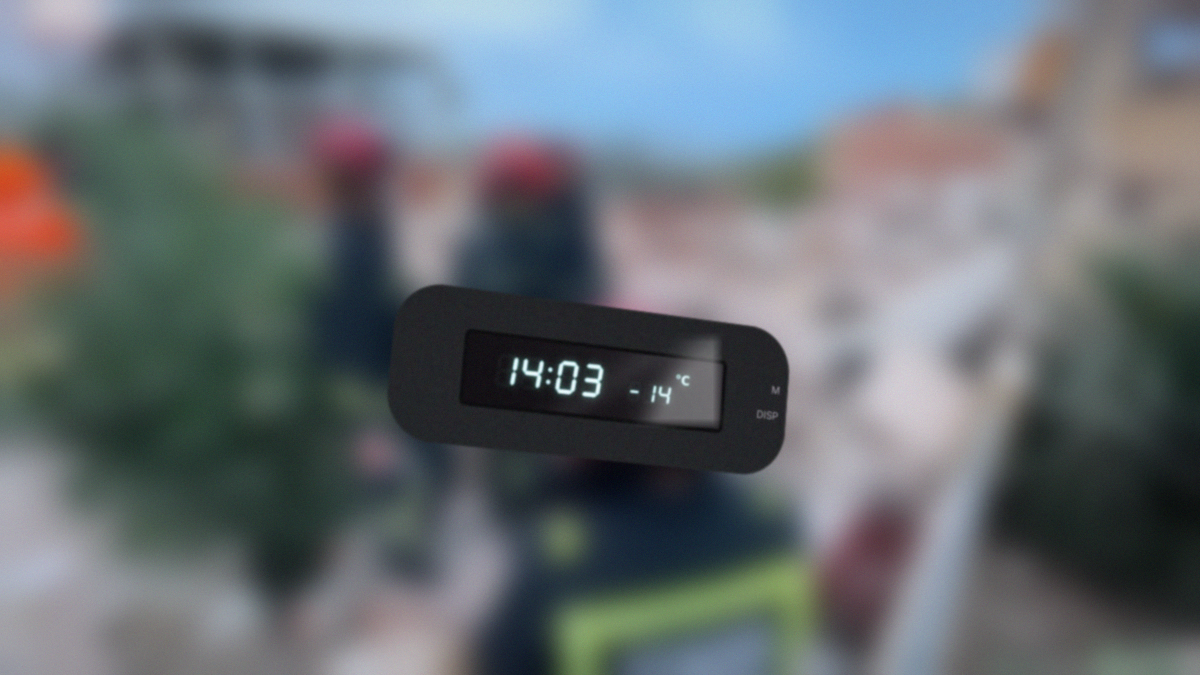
14:03
